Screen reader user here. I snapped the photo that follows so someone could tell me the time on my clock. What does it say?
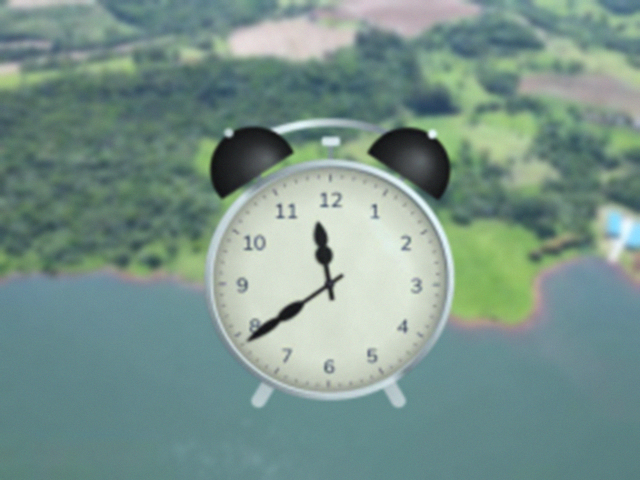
11:39
